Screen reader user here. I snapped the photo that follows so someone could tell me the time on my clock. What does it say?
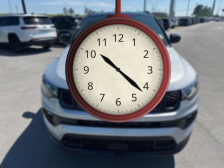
10:22
